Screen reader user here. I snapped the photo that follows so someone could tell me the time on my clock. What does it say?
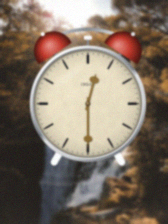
12:30
